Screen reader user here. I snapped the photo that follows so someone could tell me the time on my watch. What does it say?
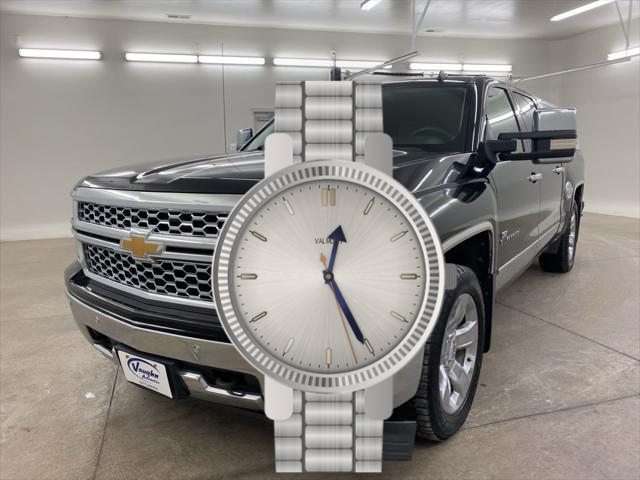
12:25:27
